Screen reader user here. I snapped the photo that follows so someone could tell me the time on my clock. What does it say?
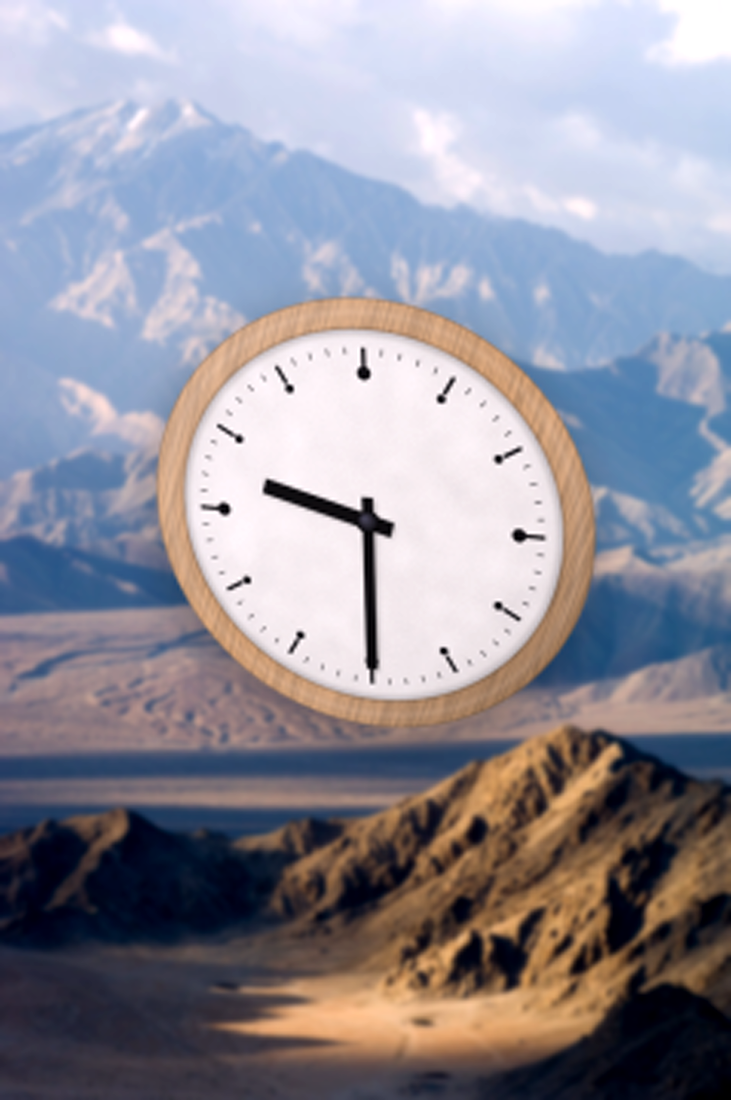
9:30
